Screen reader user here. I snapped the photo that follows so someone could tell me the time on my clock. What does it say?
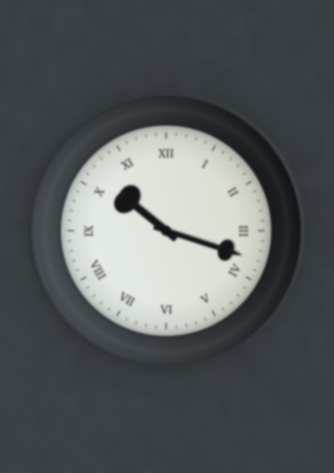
10:18
